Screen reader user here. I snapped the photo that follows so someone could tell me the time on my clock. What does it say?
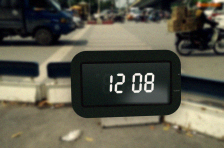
12:08
